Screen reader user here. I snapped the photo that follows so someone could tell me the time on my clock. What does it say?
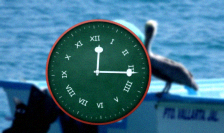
12:16
